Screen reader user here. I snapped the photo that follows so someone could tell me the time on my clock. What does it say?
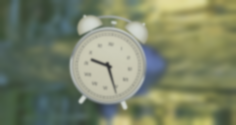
9:26
